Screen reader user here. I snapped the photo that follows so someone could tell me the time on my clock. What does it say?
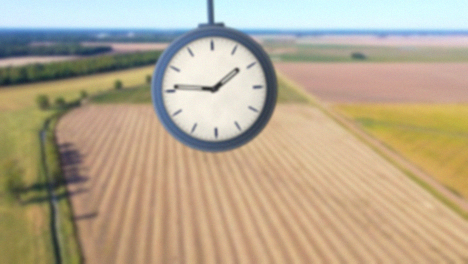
1:46
